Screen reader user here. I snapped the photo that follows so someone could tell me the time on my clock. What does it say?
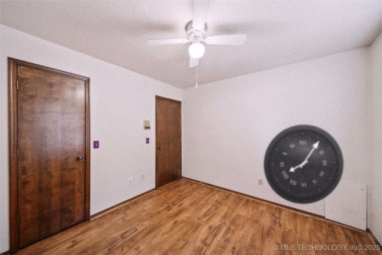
8:06
